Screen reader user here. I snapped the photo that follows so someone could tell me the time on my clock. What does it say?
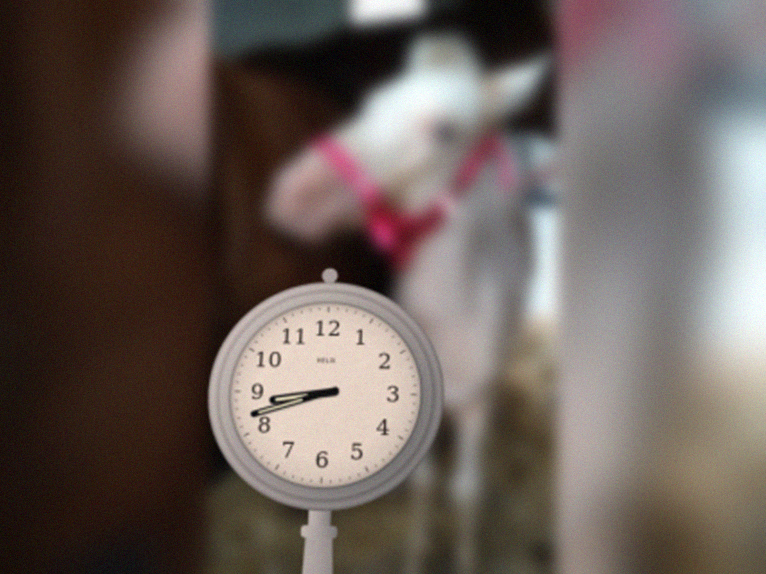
8:42
